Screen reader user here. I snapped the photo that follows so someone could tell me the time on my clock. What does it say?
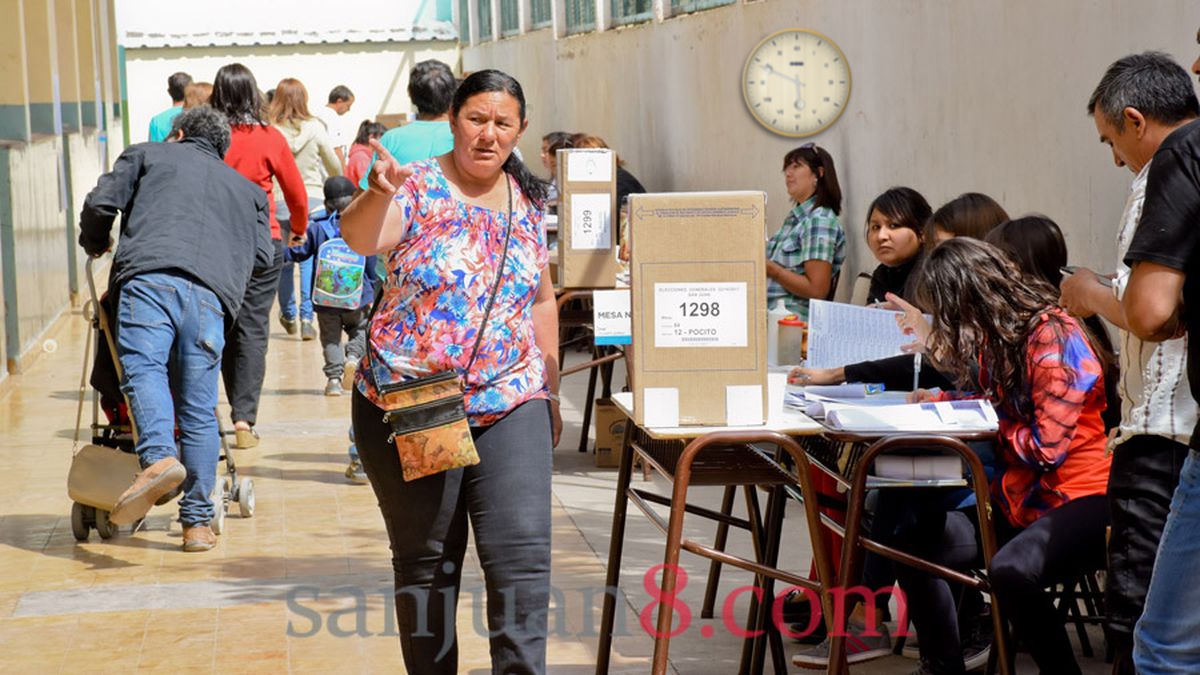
5:49
